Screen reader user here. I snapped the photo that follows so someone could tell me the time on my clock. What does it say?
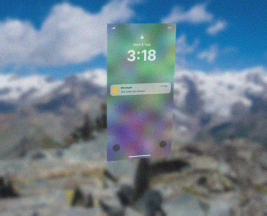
3:18
